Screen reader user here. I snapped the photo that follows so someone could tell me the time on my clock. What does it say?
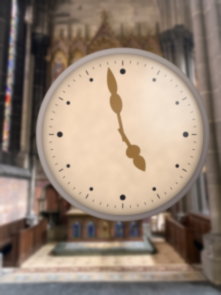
4:58
